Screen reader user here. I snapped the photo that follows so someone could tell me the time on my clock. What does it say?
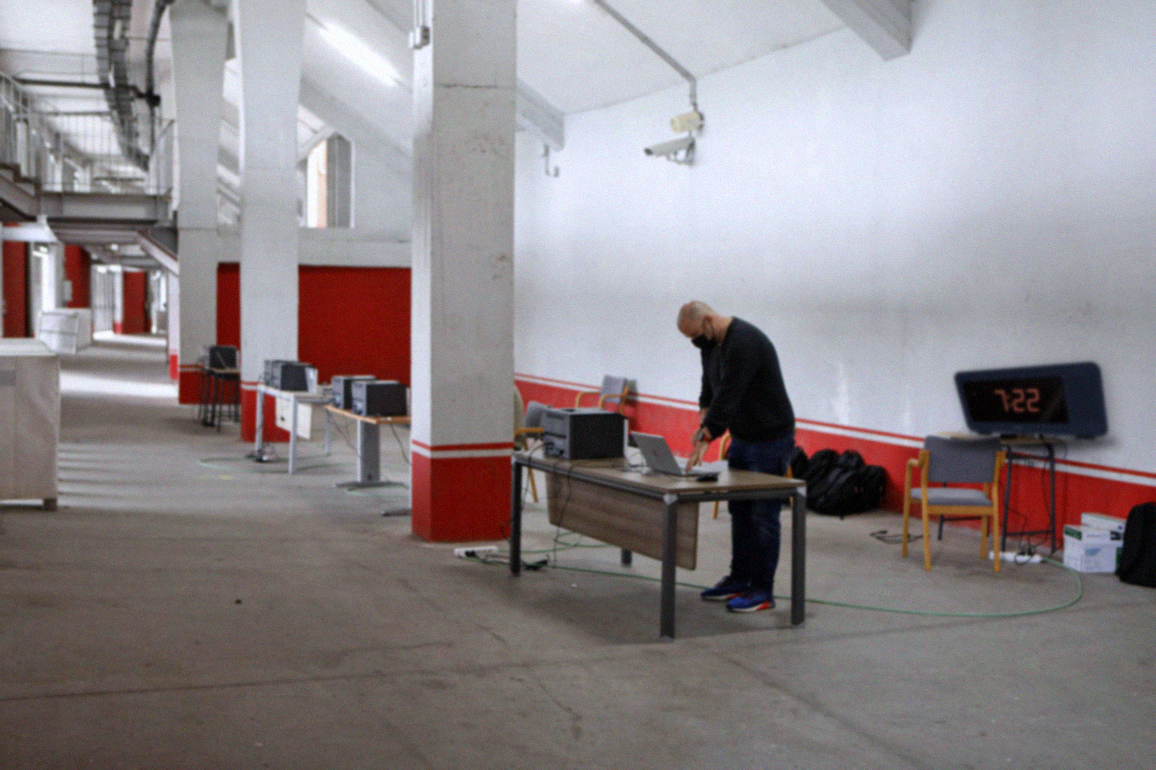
7:22
